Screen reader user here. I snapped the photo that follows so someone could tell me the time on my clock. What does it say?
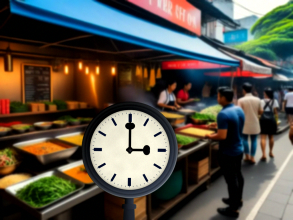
3:00
